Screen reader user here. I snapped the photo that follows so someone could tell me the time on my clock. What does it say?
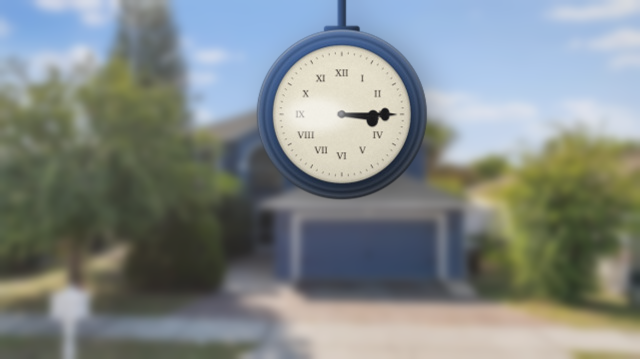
3:15
